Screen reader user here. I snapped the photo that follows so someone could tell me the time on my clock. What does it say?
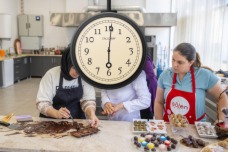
6:01
